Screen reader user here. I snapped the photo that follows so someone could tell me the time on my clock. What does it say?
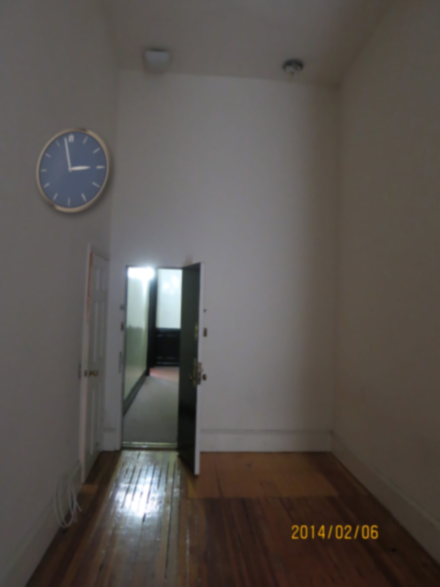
2:58
